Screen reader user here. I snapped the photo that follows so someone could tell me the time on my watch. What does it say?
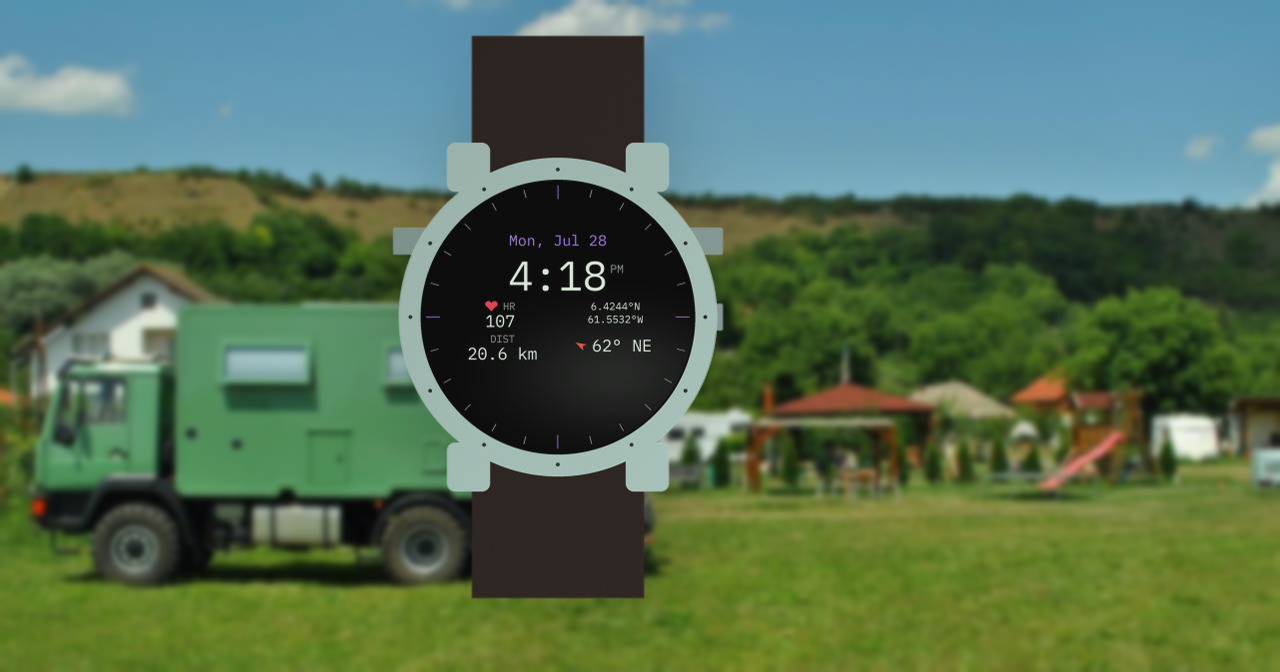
4:18
